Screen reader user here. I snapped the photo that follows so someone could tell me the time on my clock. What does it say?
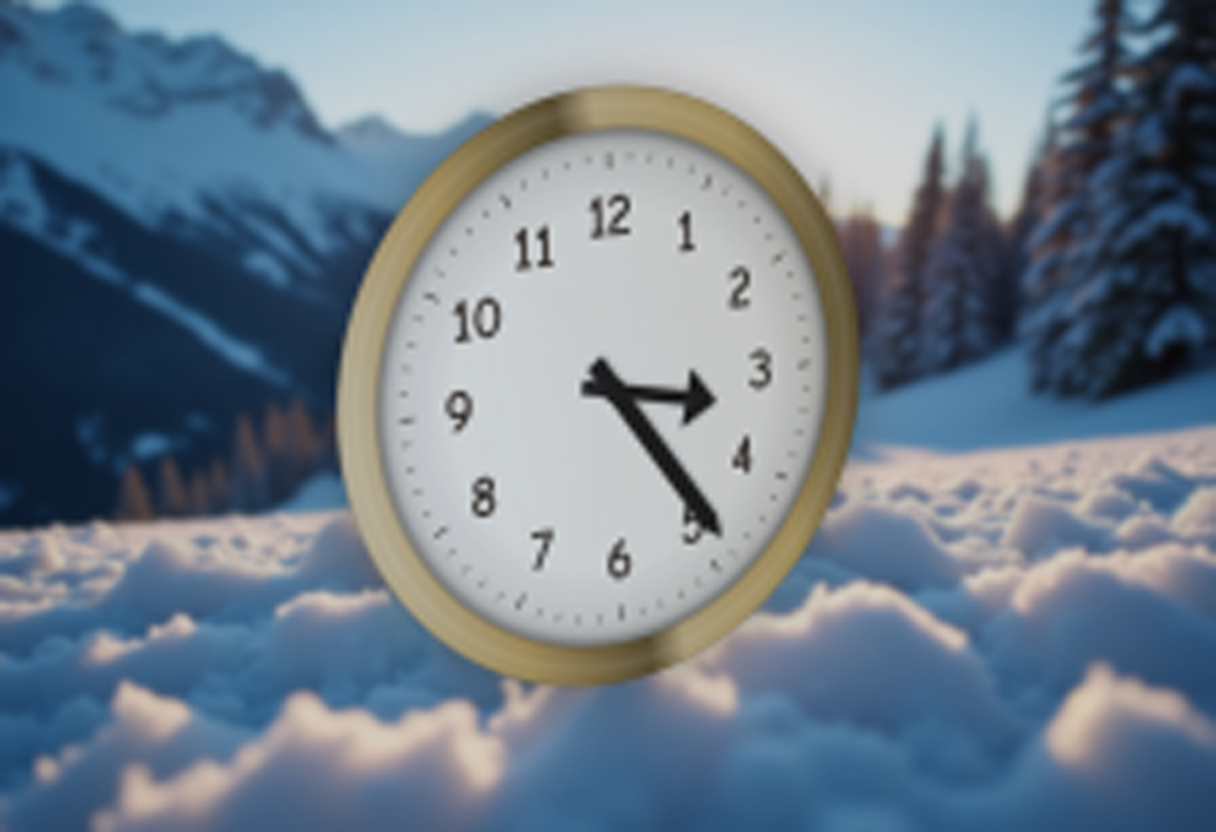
3:24
